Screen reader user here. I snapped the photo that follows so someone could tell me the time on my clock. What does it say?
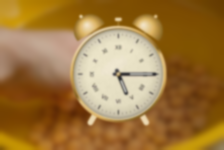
5:15
